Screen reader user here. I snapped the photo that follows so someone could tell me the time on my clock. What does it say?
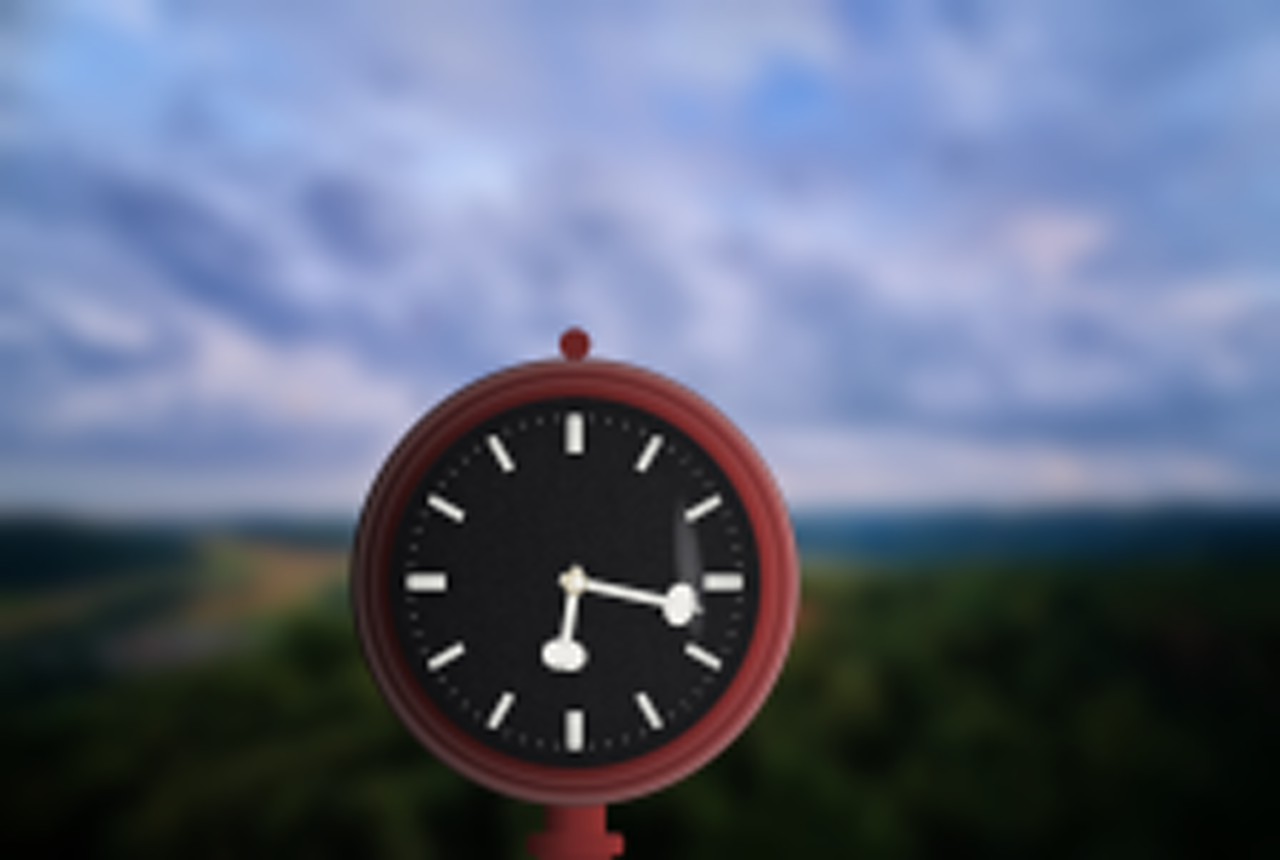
6:17
